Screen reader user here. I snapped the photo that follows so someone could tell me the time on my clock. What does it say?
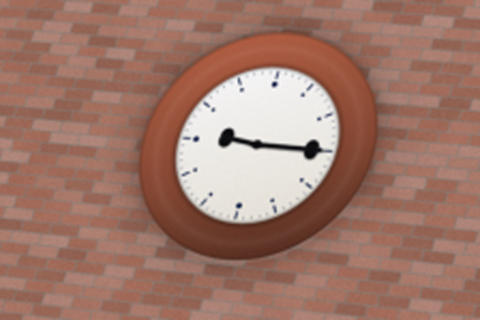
9:15
